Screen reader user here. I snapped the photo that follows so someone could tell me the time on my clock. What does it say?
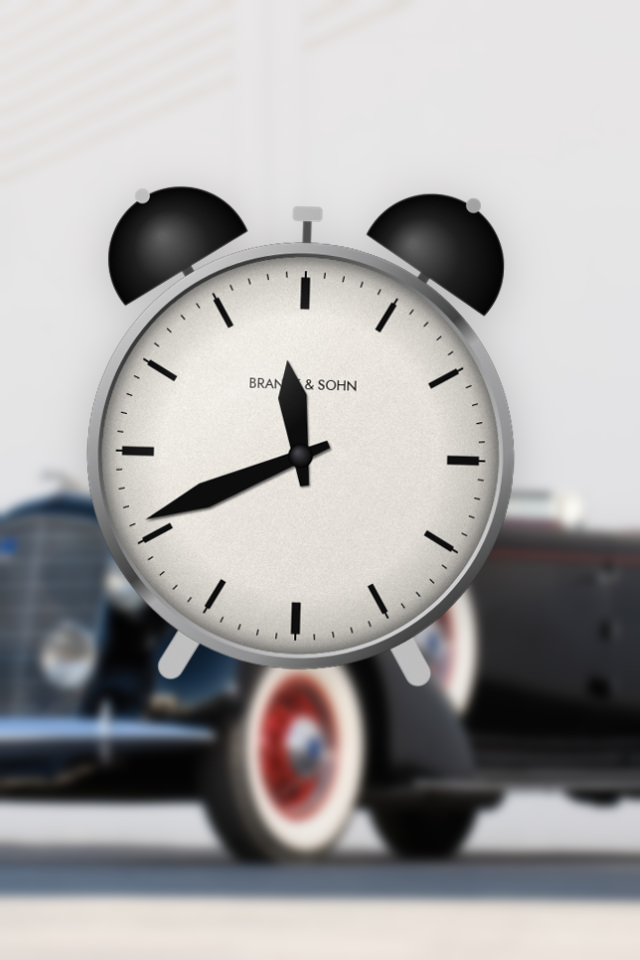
11:41
